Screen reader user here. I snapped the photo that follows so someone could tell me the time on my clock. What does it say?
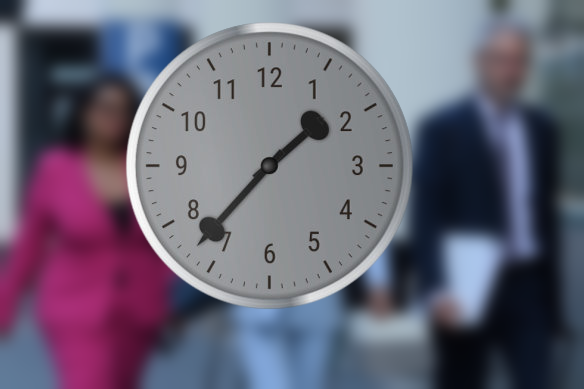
1:37
